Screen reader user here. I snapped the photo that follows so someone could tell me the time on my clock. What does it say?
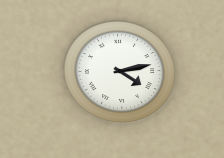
4:13
